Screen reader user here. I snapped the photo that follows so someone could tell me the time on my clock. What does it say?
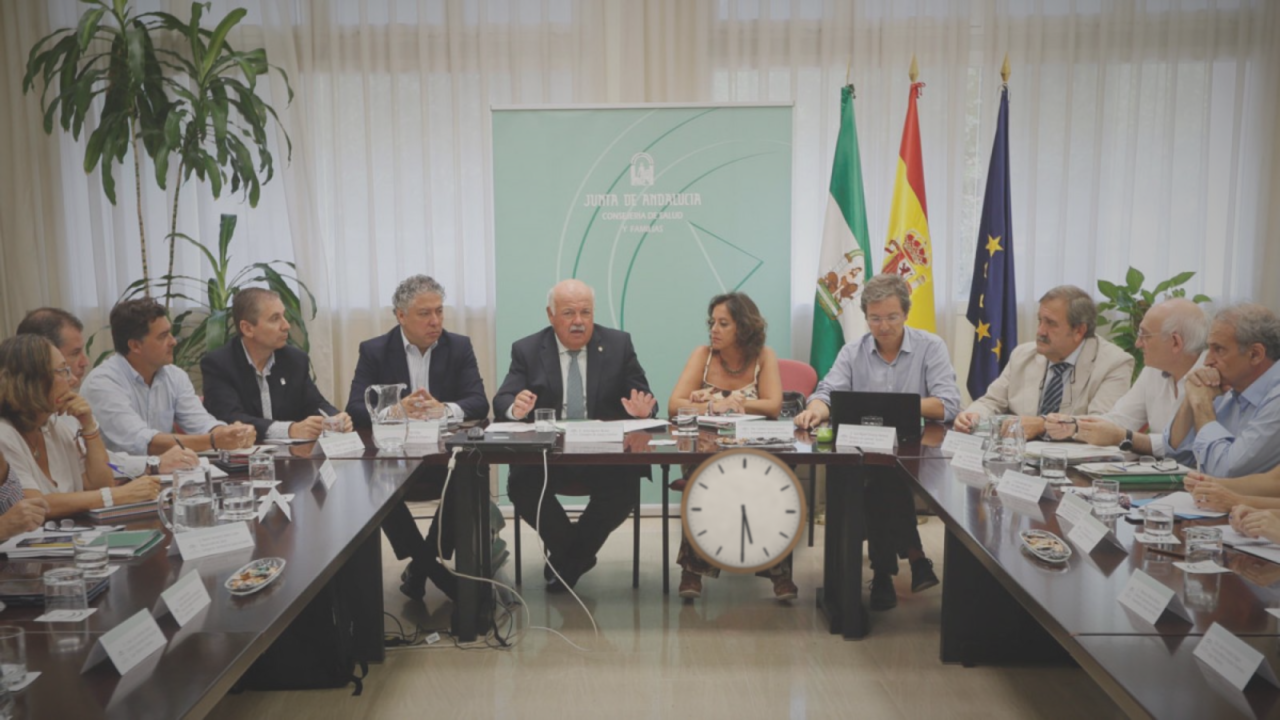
5:30
